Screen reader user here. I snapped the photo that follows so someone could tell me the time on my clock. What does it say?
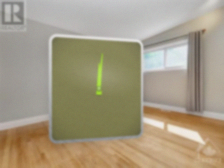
12:01
